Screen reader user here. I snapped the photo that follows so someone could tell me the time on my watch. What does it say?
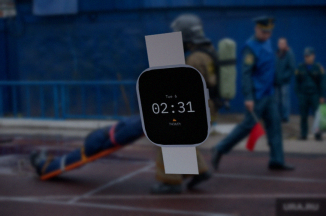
2:31
